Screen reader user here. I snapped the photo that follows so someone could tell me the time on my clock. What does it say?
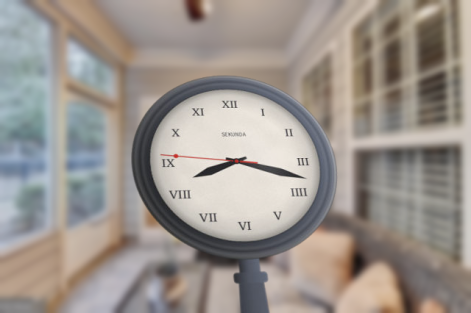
8:17:46
